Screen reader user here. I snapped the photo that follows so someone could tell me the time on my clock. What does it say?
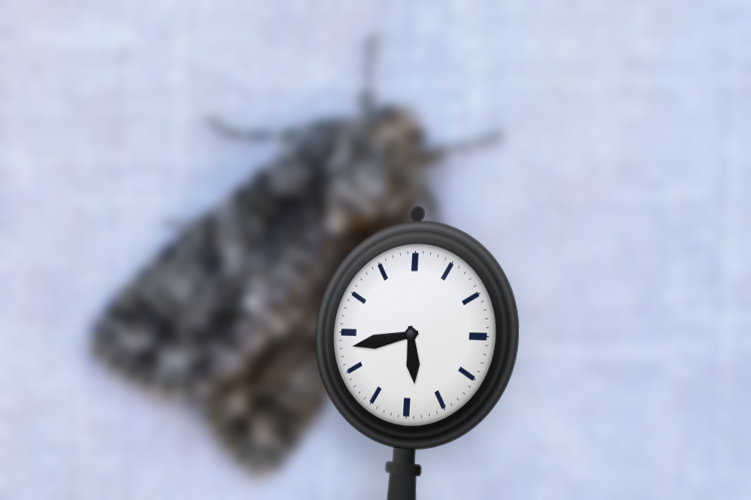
5:43
